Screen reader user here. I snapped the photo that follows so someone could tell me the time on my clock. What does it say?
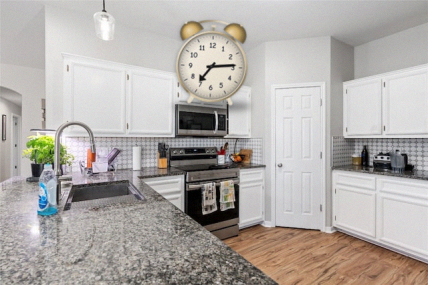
7:14
